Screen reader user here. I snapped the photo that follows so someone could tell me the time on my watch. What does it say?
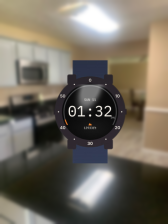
1:32
